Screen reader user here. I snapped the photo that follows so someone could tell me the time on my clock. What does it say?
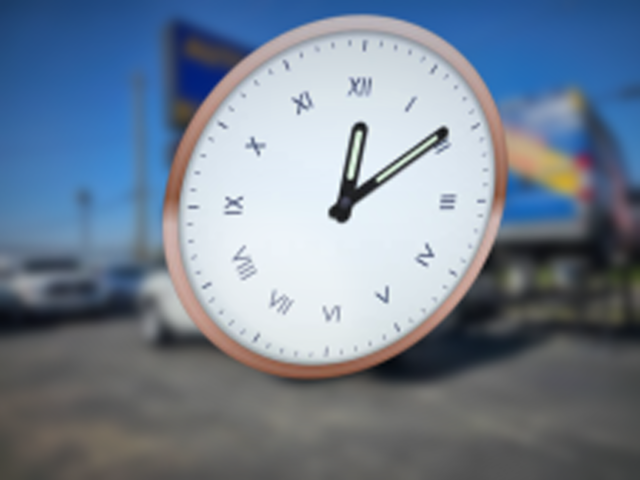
12:09
